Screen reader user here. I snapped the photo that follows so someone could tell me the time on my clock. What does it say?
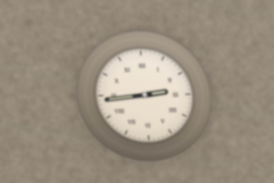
2:44
